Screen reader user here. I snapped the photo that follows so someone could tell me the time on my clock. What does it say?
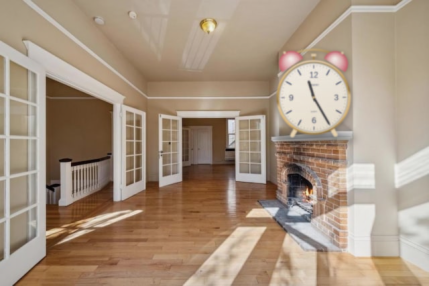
11:25
